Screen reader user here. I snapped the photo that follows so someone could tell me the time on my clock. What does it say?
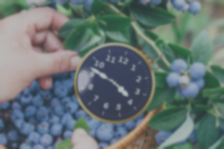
3:47
